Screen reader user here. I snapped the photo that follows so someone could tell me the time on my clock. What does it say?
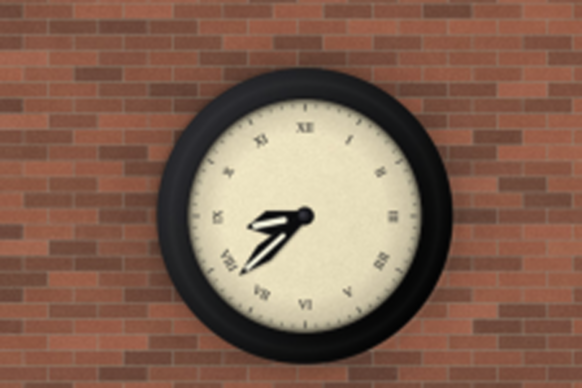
8:38
